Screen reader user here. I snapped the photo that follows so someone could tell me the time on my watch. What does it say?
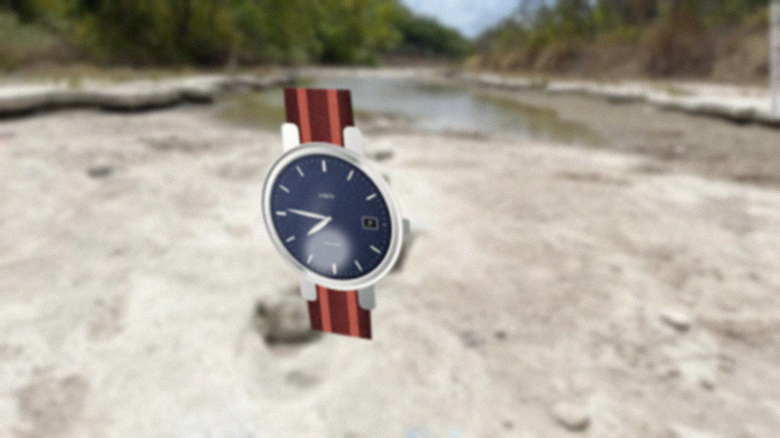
7:46
